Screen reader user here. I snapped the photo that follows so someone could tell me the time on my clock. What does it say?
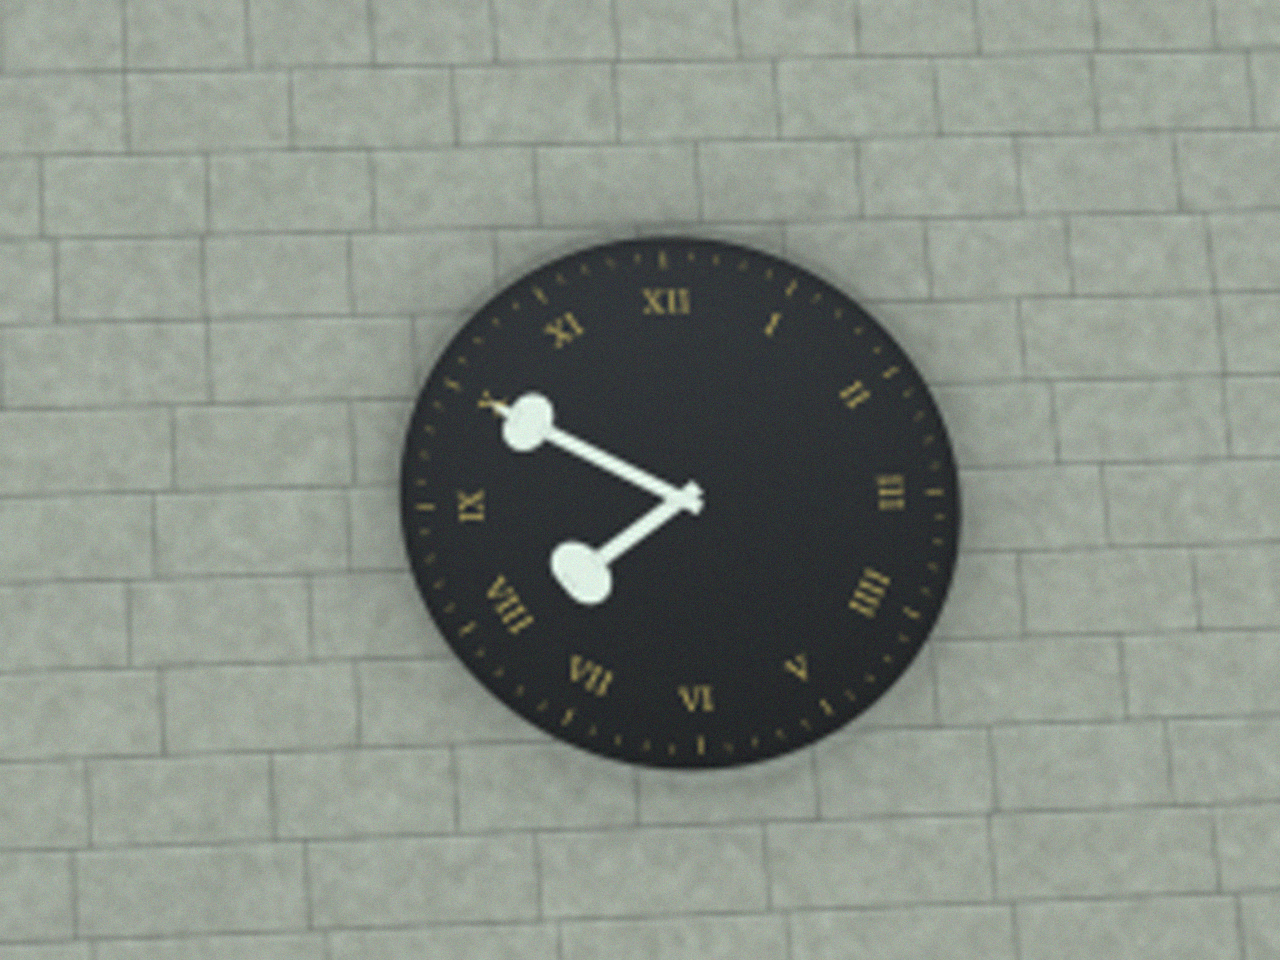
7:50
